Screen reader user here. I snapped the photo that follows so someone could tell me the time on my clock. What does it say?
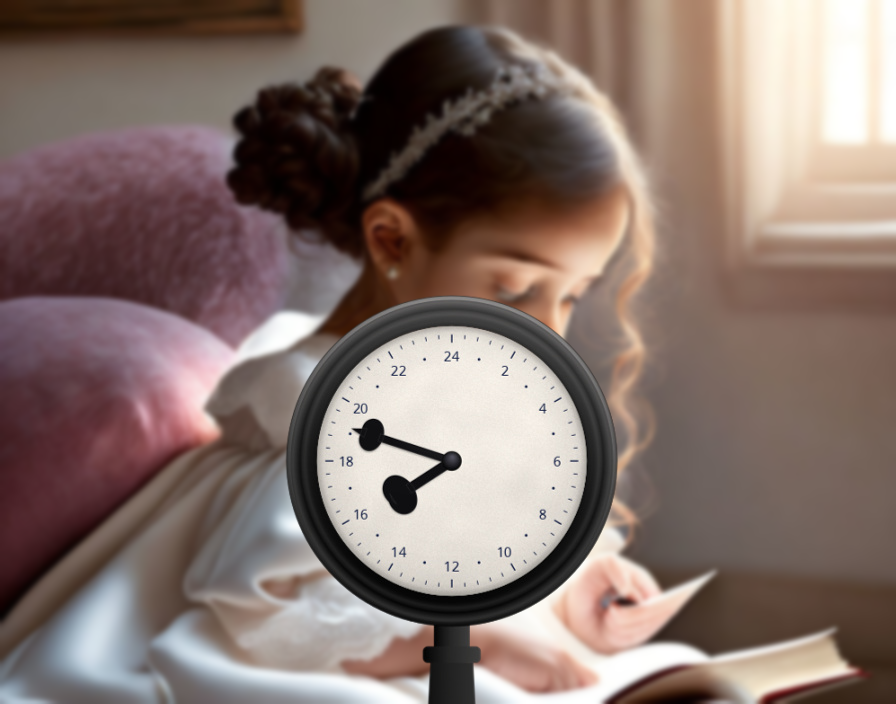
15:48
